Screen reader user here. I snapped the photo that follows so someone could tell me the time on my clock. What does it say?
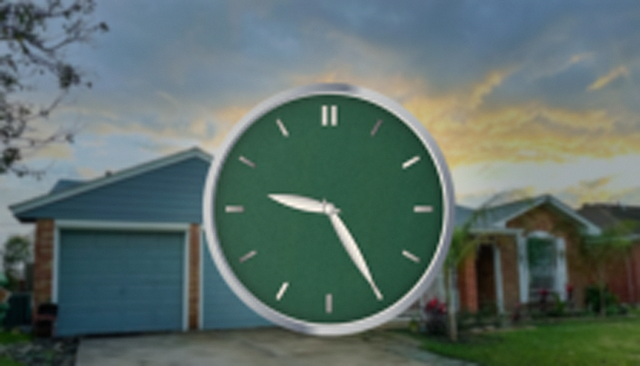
9:25
